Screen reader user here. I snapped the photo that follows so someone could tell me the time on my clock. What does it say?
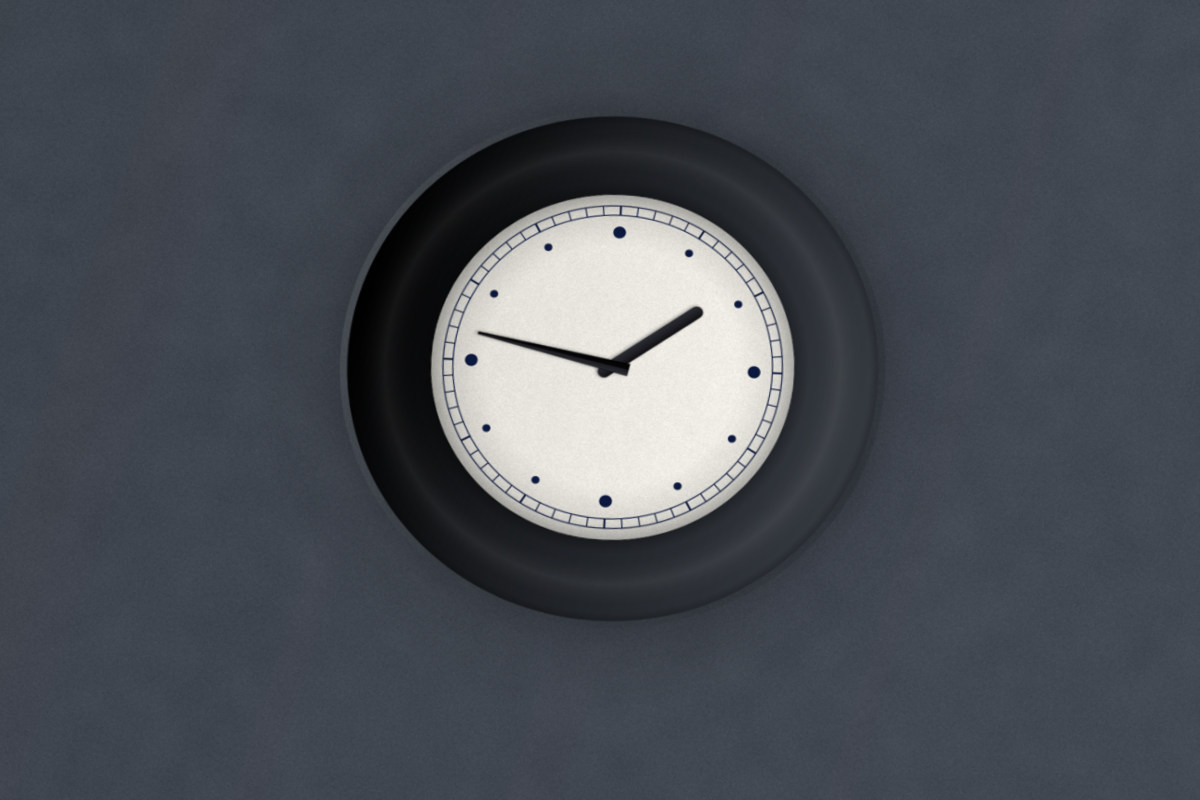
1:47
